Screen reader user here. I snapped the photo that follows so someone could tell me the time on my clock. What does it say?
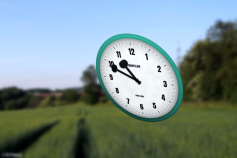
10:49
